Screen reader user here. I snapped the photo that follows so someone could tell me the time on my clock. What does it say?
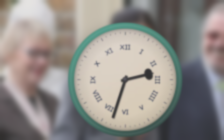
2:33
